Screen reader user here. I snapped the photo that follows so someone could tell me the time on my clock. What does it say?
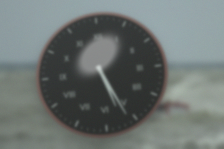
5:26
